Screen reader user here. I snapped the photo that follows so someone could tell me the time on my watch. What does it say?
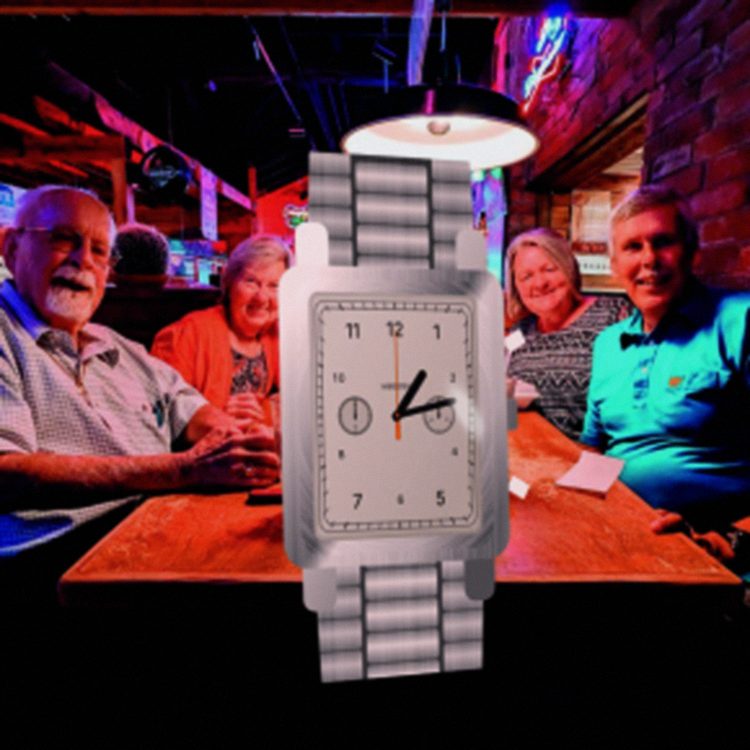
1:13
